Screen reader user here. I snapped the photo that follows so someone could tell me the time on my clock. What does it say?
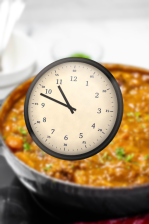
10:48
